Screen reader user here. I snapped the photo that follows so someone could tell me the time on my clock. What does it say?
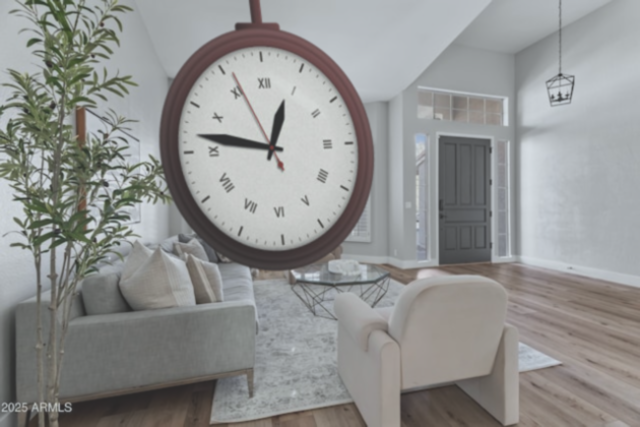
12:46:56
